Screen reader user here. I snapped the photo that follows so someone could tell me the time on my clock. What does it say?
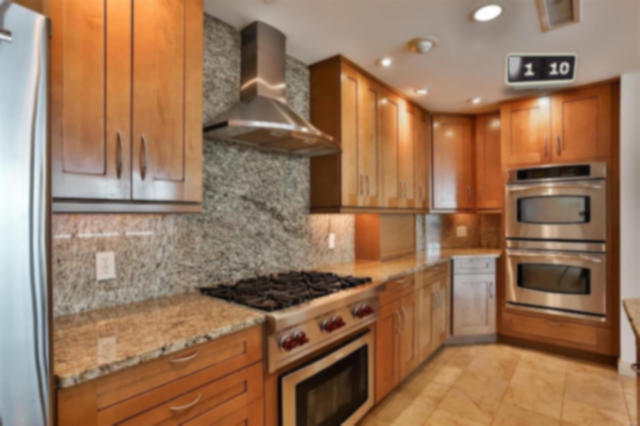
1:10
